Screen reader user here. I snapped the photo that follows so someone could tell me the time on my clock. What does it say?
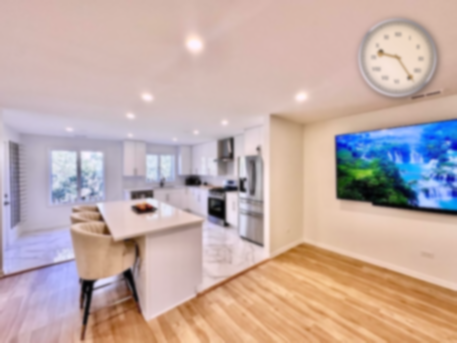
9:24
